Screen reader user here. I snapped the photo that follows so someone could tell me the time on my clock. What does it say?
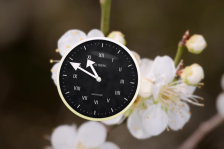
10:49
